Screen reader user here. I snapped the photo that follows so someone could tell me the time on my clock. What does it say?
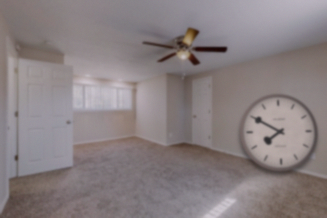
7:50
